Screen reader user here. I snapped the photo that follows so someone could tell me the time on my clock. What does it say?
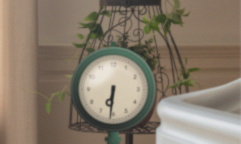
6:31
